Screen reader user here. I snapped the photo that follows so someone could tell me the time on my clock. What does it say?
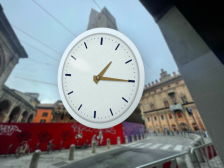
1:15
